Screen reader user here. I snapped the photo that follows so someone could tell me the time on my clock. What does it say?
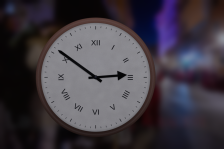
2:51
